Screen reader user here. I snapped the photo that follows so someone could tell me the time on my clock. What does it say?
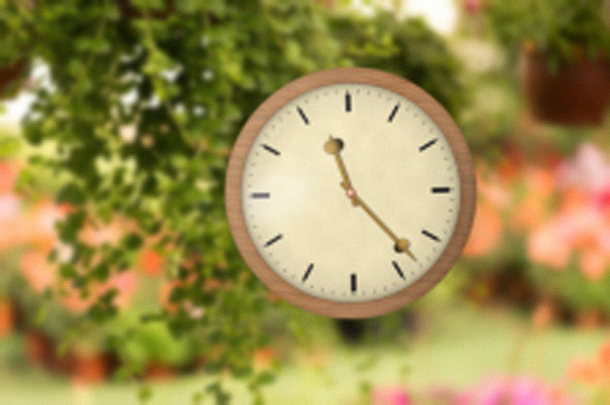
11:23
